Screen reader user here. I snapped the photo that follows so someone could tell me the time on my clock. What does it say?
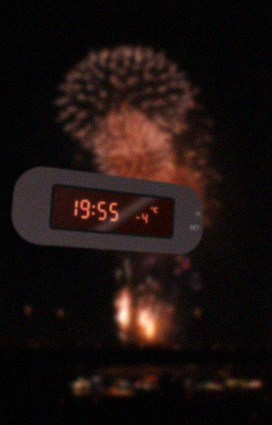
19:55
